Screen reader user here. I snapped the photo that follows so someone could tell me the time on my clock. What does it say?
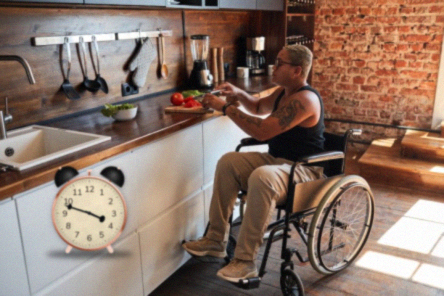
3:48
